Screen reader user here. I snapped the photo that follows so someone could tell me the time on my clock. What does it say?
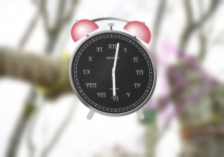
6:02
